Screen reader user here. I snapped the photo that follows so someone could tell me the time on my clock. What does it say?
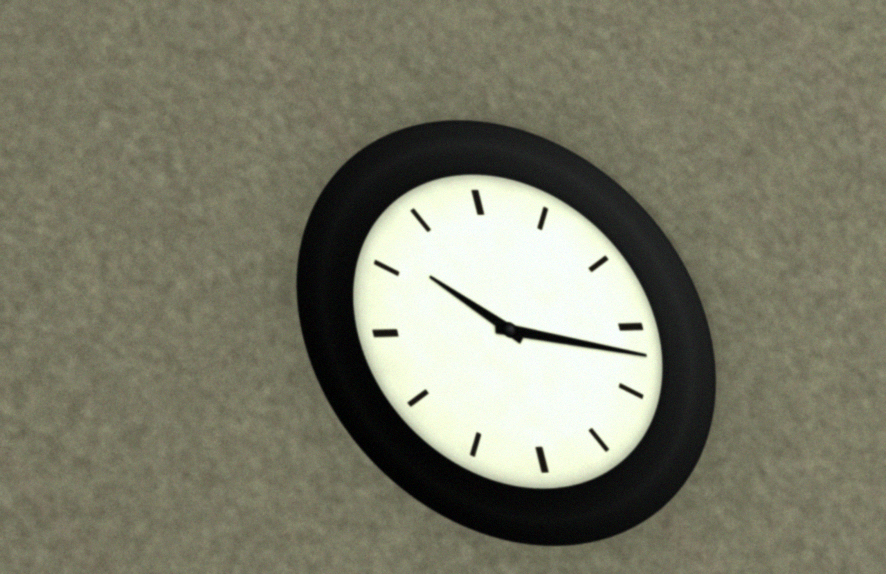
10:17
